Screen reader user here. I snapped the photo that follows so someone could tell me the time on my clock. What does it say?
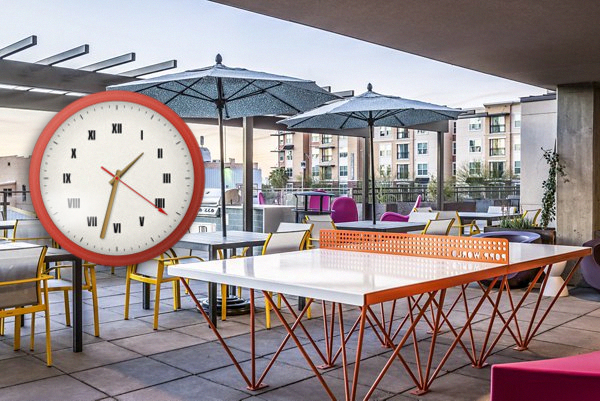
1:32:21
